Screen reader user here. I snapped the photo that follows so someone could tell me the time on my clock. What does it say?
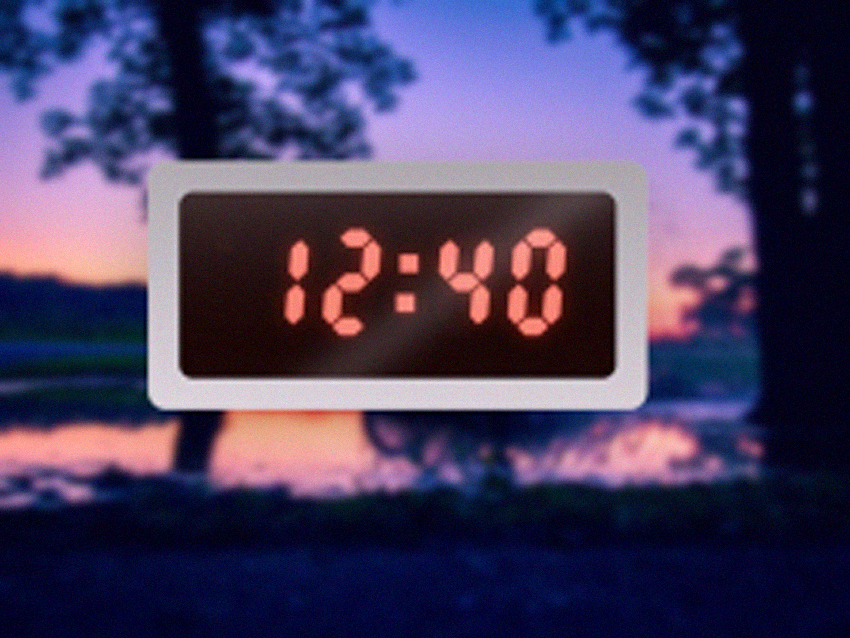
12:40
